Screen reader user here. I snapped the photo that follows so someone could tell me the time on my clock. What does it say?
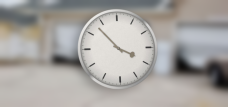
3:53
